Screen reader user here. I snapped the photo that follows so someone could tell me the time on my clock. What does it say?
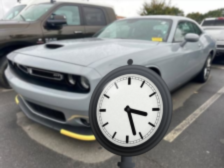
3:27
